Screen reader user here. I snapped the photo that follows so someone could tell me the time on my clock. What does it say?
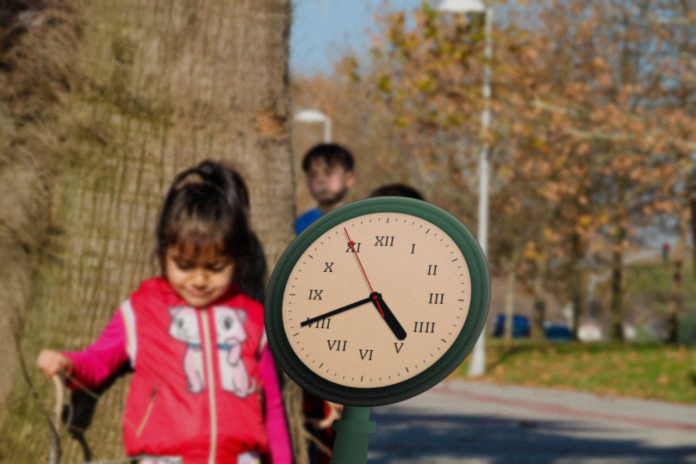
4:40:55
